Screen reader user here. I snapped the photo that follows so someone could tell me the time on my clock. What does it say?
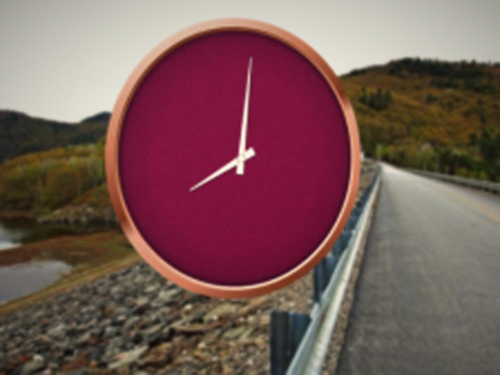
8:01
